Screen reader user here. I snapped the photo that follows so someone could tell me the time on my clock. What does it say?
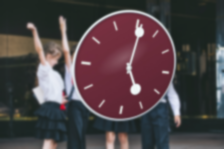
5:01
